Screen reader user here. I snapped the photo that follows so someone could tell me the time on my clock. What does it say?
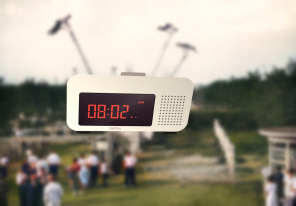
8:02
